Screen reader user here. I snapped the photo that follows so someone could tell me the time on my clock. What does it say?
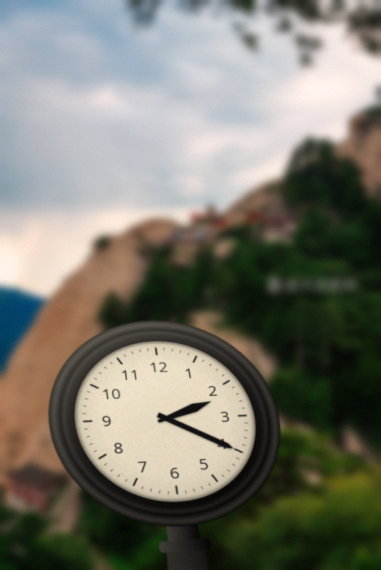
2:20
